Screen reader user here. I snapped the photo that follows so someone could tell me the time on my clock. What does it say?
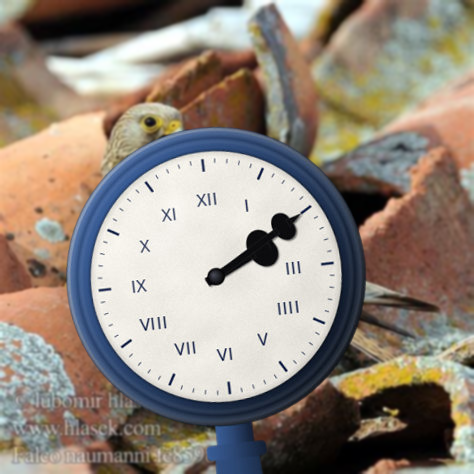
2:10
